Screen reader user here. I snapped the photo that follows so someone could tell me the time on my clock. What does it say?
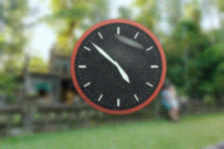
4:52
